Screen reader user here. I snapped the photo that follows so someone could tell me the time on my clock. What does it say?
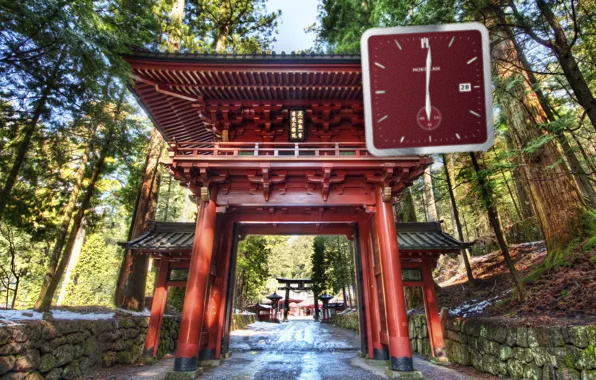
6:01
